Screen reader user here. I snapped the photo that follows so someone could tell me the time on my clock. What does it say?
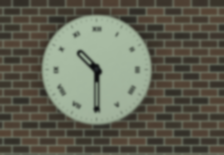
10:30
